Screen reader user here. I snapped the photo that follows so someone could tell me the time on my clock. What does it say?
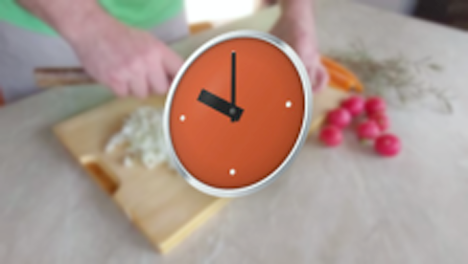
10:00
